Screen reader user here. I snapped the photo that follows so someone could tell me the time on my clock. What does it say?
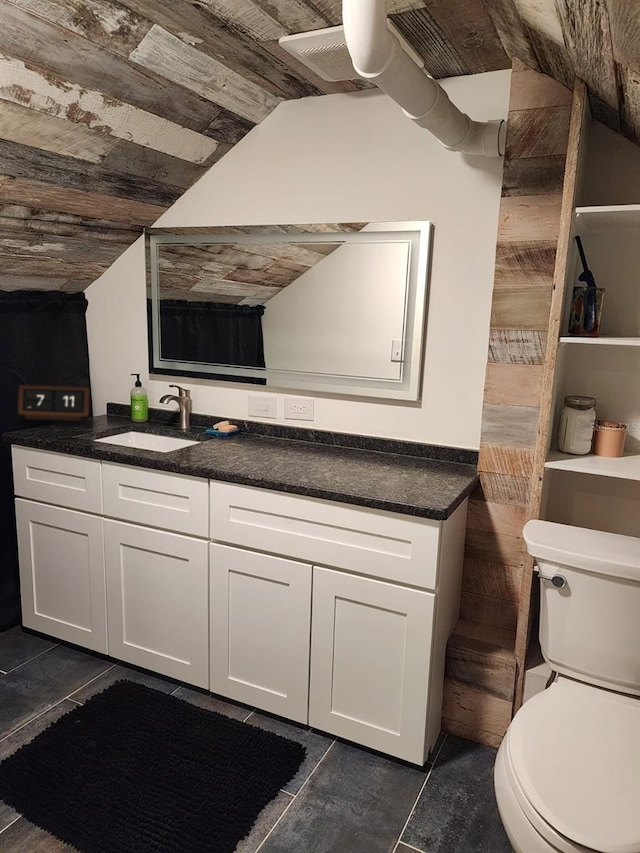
7:11
